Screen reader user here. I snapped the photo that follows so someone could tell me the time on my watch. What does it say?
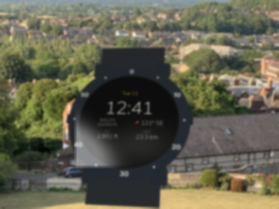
12:41
